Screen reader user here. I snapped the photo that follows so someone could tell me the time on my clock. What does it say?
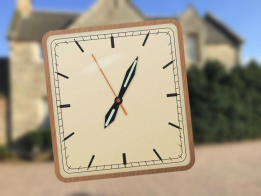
7:04:56
